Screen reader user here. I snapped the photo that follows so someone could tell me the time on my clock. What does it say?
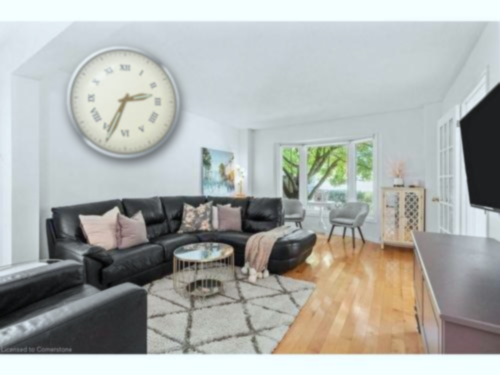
2:34
